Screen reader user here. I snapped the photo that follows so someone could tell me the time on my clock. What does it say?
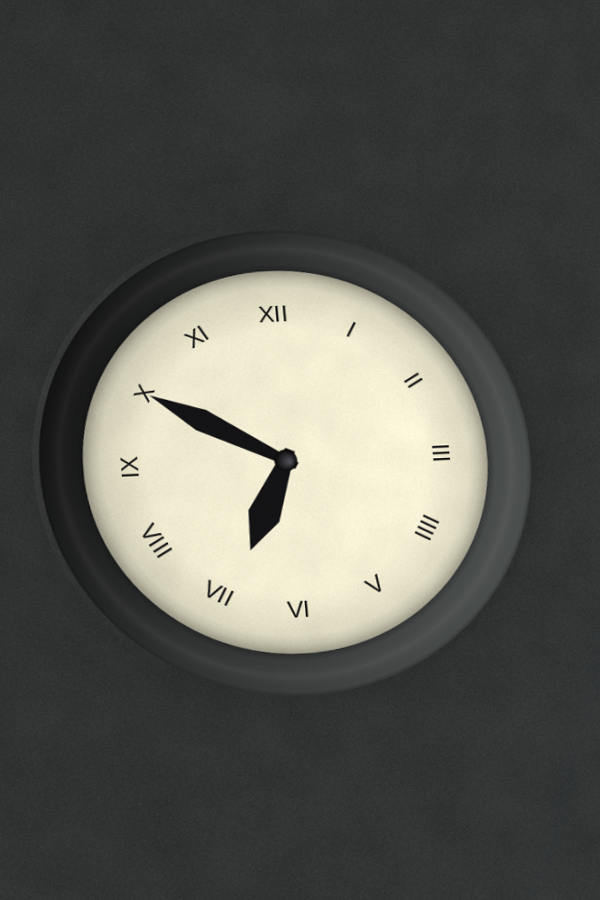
6:50
